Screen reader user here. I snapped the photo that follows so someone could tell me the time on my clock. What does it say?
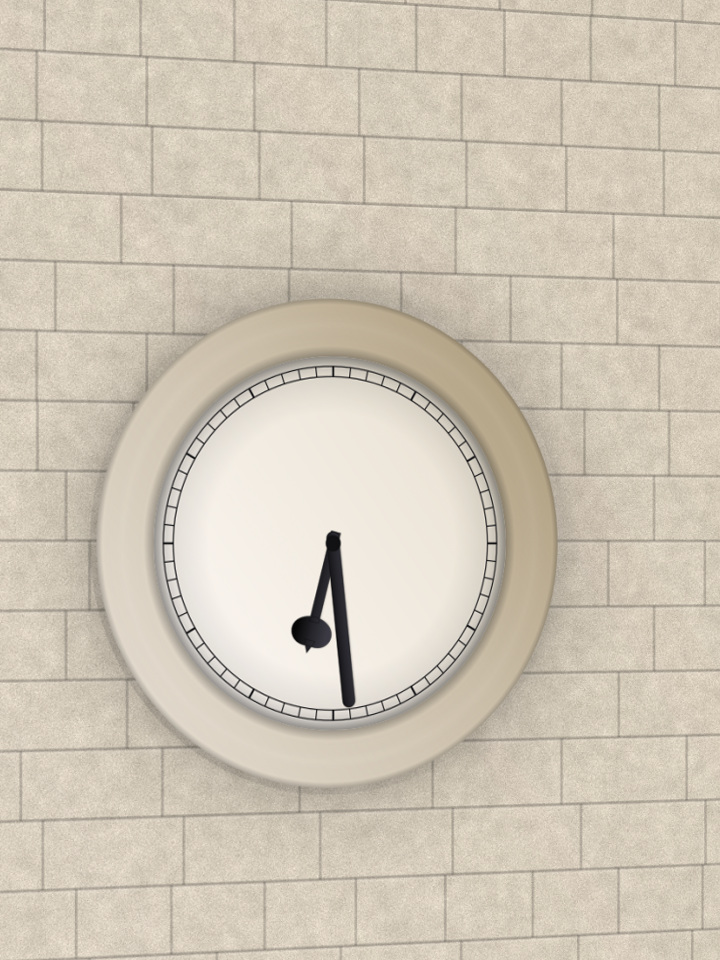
6:29
